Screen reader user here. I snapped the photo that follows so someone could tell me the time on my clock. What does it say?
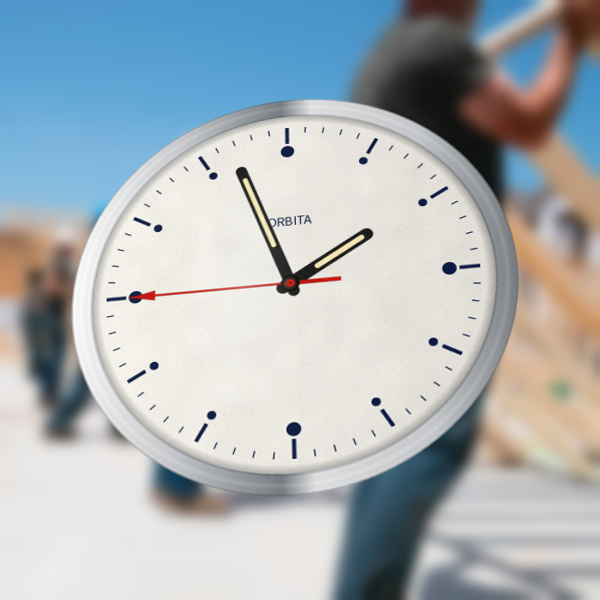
1:56:45
